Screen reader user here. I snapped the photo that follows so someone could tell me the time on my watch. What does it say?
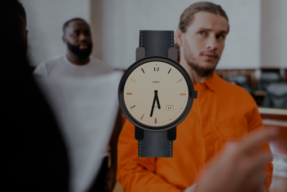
5:32
